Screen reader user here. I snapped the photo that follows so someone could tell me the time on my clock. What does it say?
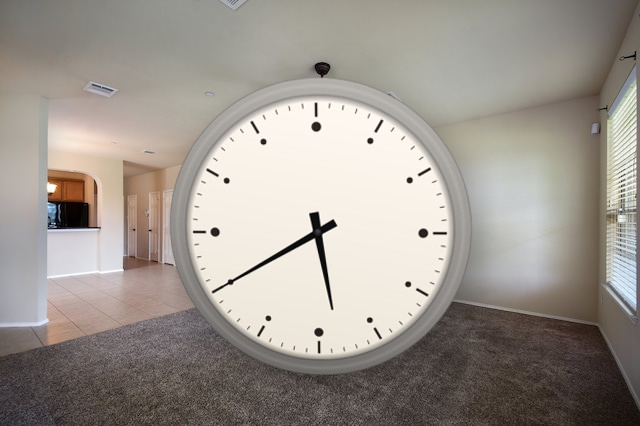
5:40
